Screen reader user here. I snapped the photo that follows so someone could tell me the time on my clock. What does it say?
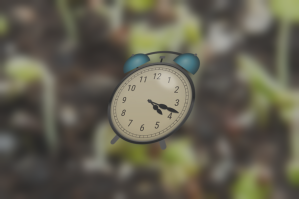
4:18
